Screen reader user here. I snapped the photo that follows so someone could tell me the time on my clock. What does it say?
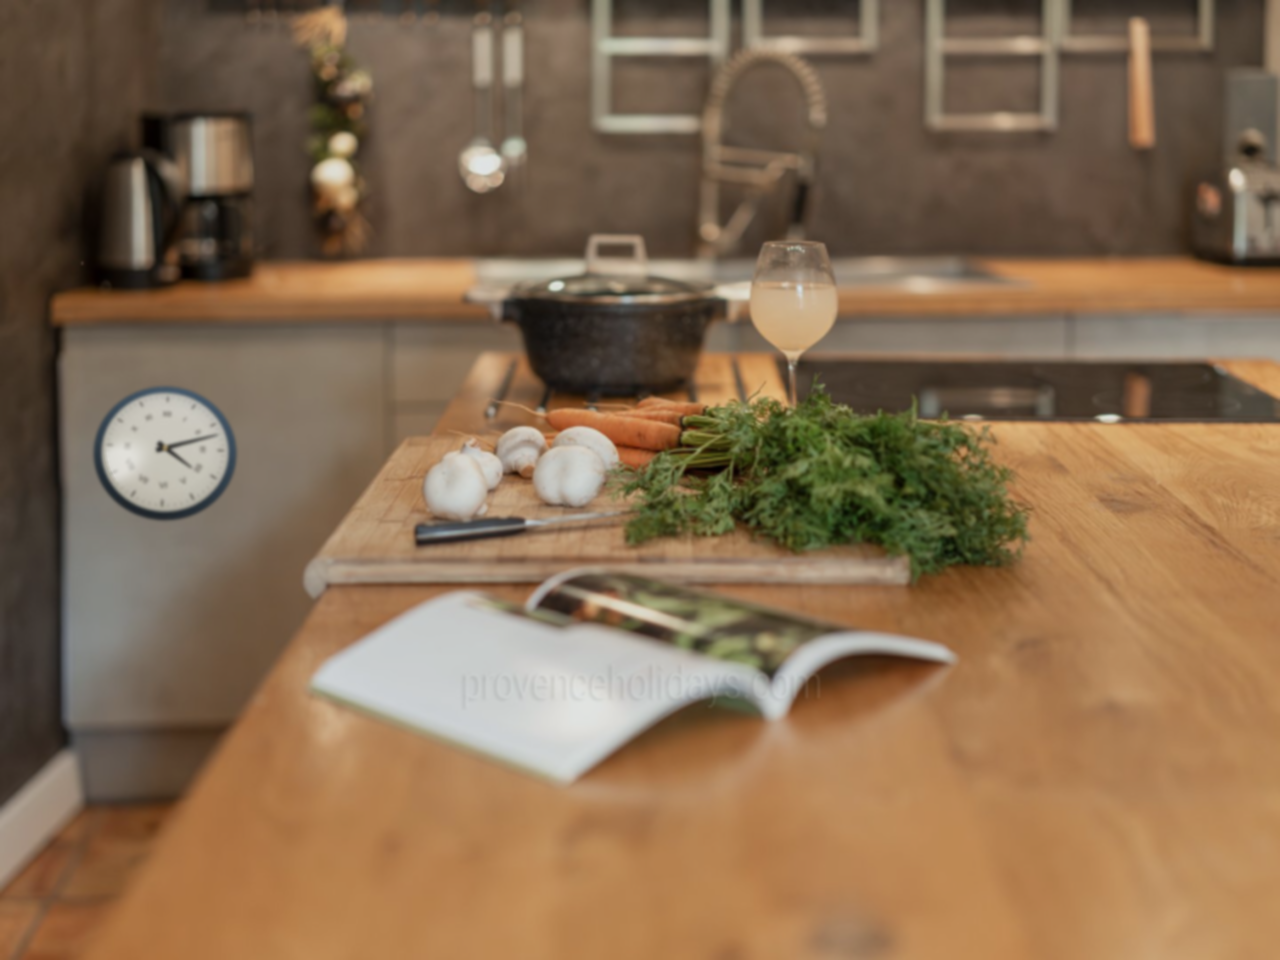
4:12
